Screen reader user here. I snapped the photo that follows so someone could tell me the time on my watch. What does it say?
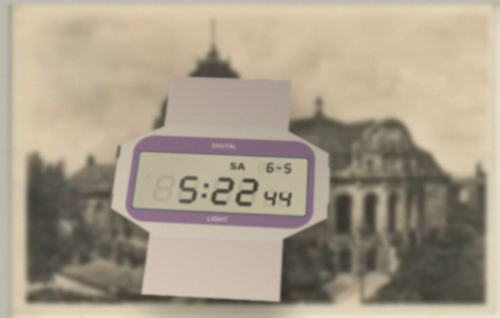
5:22:44
